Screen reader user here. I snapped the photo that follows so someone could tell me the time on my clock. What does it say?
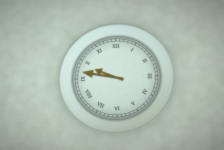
9:47
